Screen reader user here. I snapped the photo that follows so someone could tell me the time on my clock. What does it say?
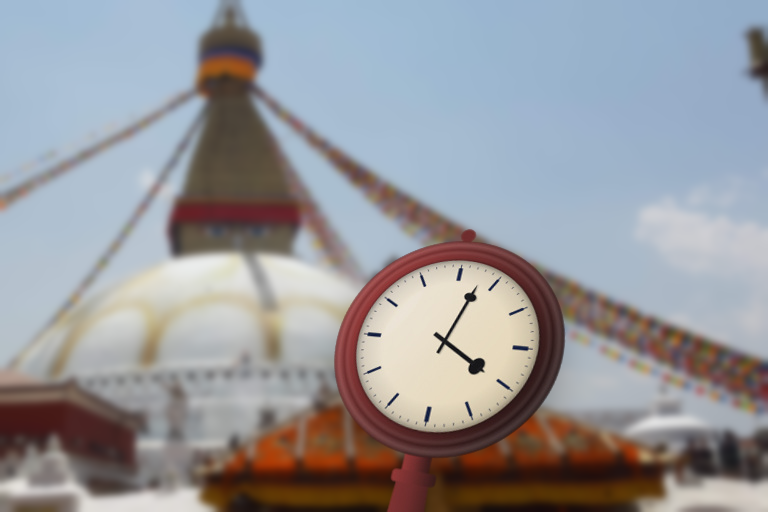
4:03
